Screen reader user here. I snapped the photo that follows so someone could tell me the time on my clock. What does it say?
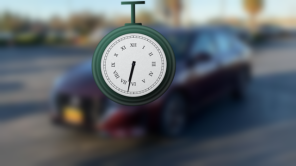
6:32
